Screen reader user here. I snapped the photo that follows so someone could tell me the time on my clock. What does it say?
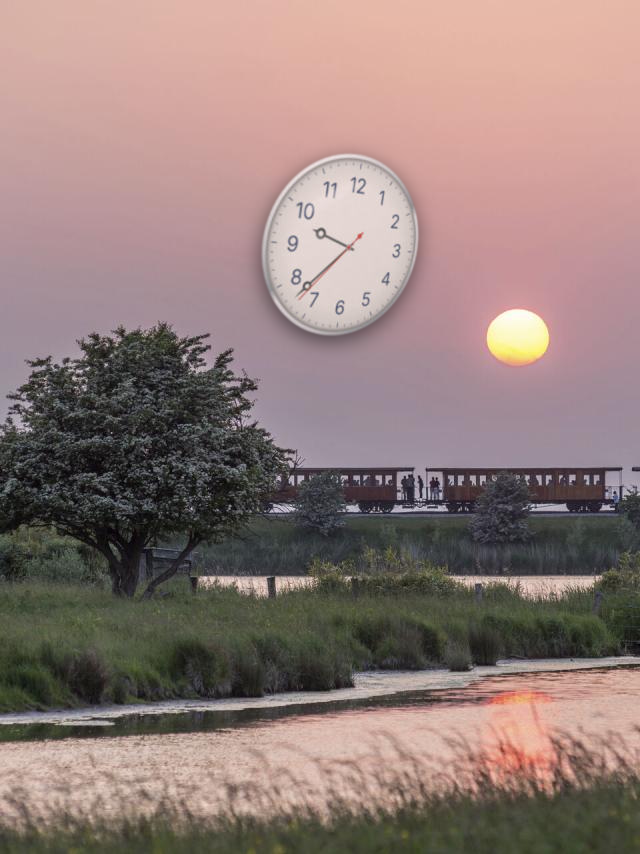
9:37:37
